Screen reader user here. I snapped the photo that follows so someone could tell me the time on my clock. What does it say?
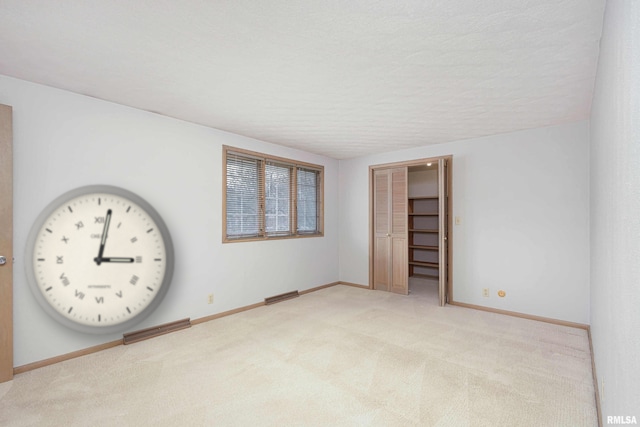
3:02
